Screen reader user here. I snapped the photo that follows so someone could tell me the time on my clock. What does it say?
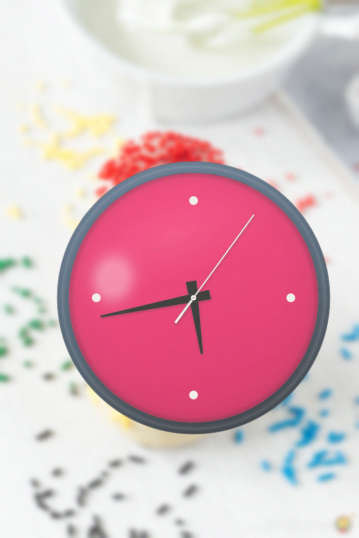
5:43:06
